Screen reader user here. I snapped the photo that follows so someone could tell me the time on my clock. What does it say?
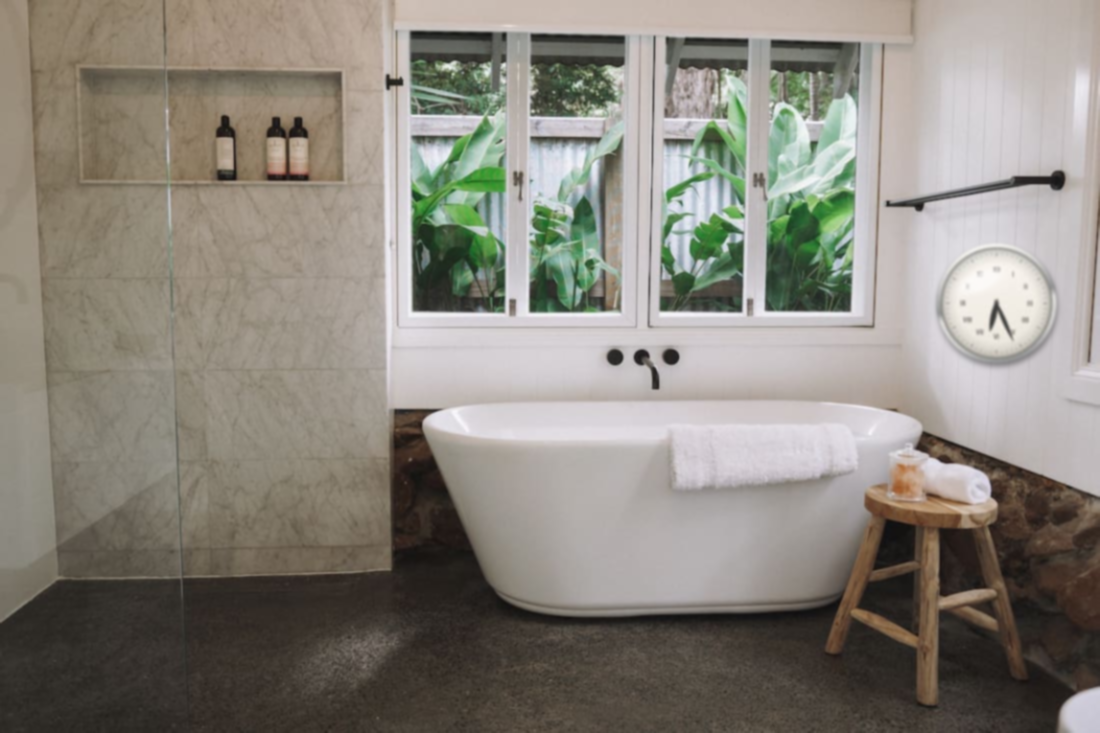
6:26
